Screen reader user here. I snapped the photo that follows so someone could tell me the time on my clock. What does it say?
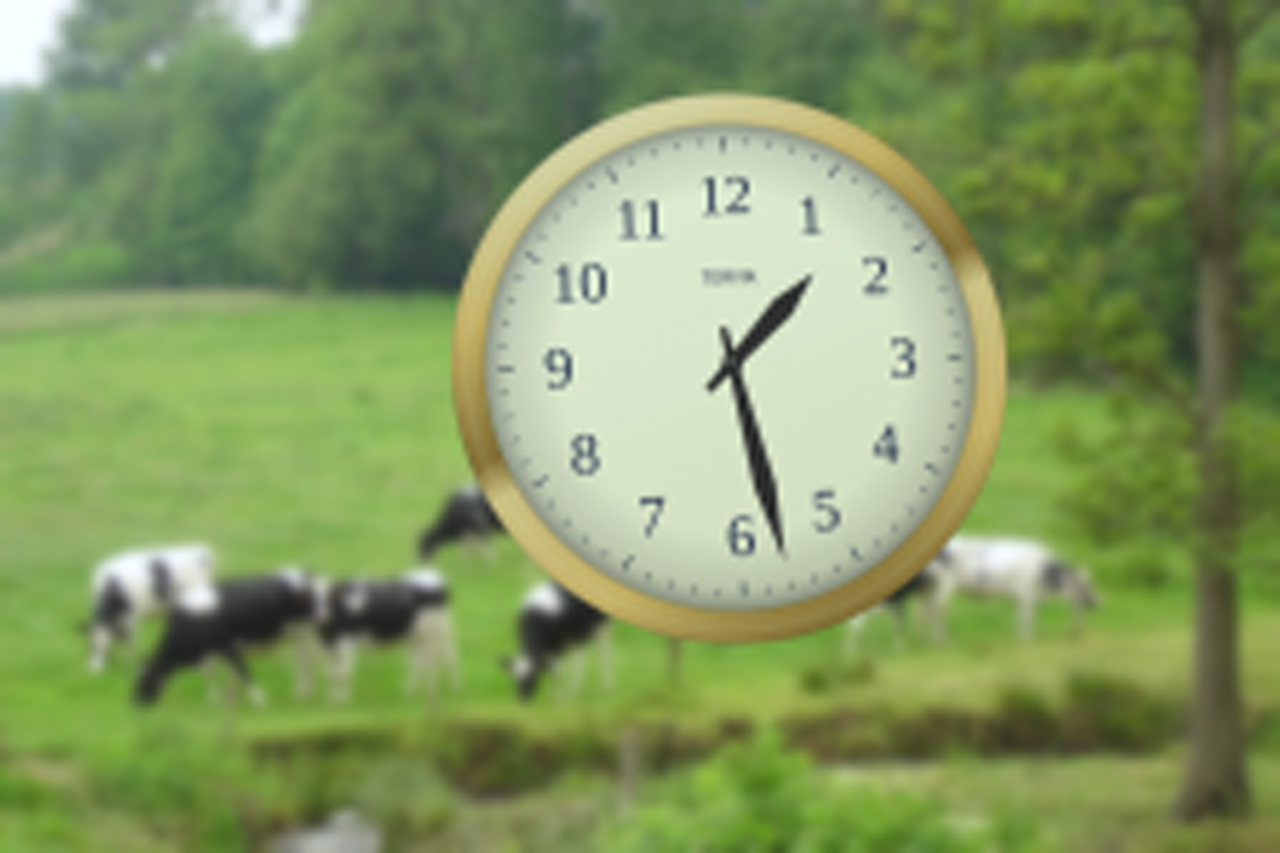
1:28
